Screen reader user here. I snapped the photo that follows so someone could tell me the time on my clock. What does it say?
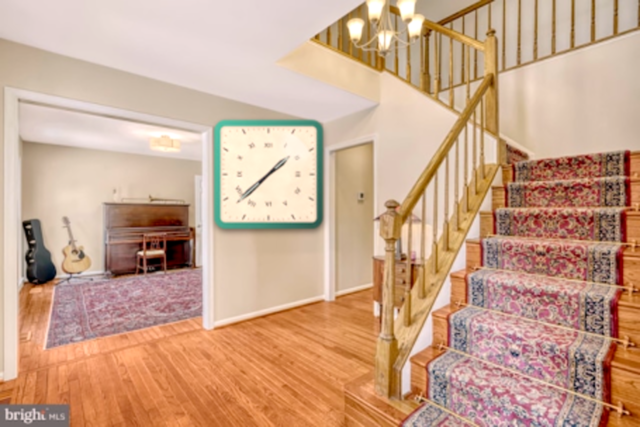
1:38
